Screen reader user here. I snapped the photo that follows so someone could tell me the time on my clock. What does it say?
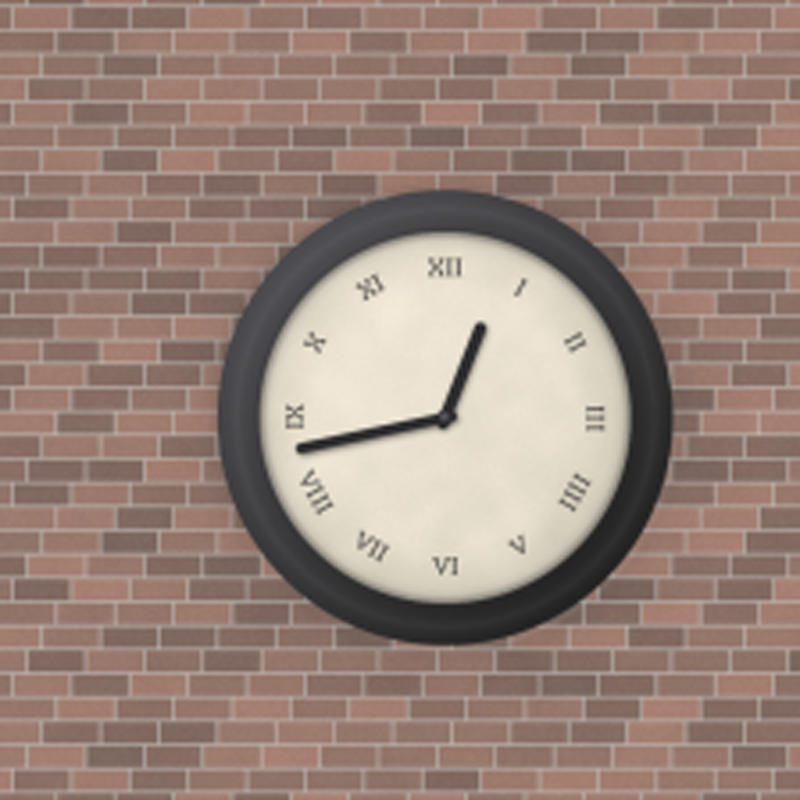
12:43
